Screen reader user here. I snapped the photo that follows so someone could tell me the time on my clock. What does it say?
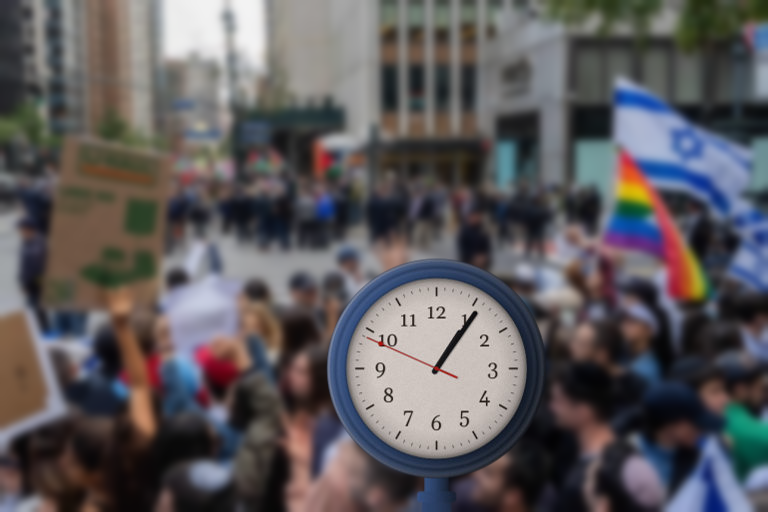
1:05:49
